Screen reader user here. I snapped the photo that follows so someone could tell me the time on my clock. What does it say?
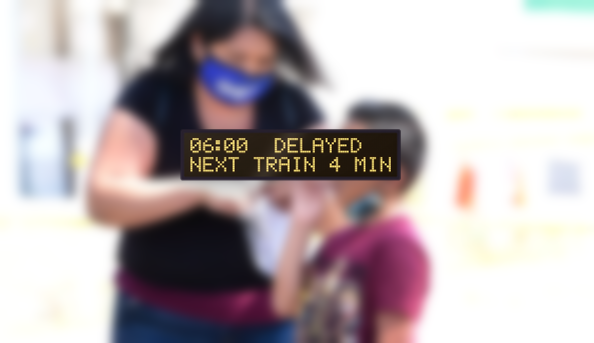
6:00
